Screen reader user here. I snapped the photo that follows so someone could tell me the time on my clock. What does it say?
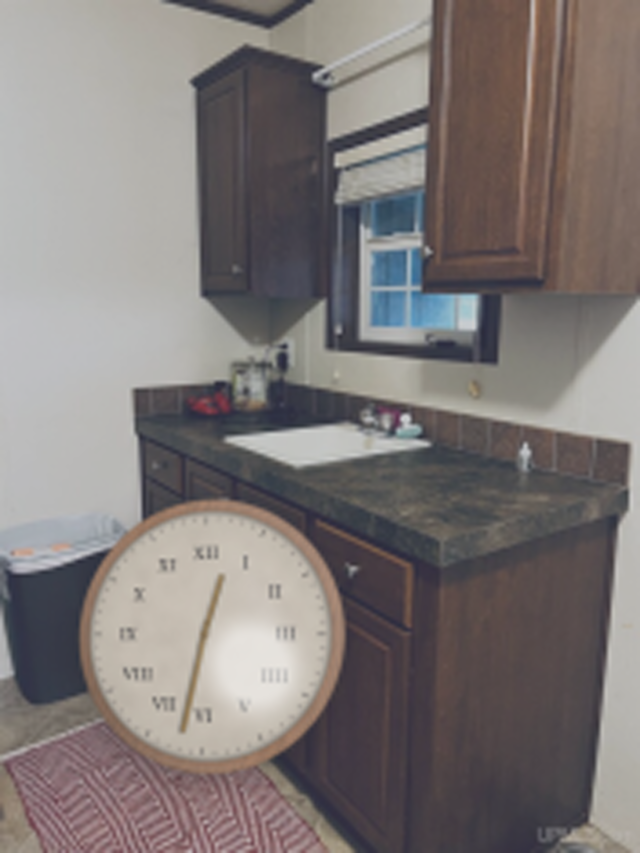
12:32
